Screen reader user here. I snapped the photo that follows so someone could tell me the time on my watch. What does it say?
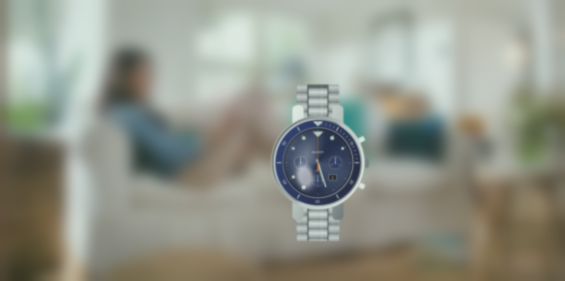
5:27
